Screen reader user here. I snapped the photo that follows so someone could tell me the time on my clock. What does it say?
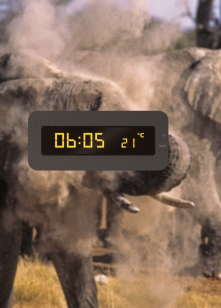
6:05
